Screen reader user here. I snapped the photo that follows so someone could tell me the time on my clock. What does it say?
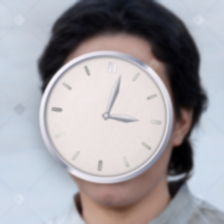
3:02
